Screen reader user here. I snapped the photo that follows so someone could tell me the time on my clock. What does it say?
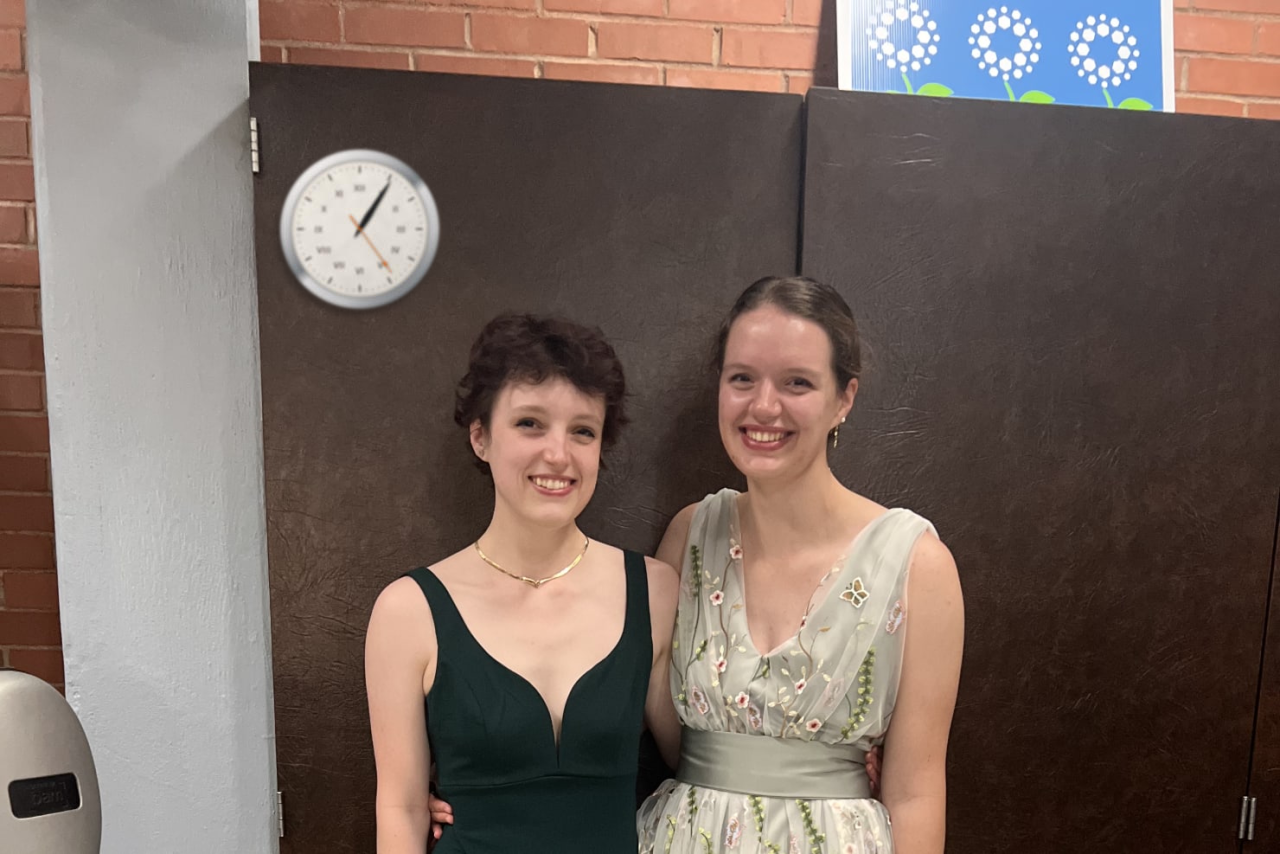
1:05:24
